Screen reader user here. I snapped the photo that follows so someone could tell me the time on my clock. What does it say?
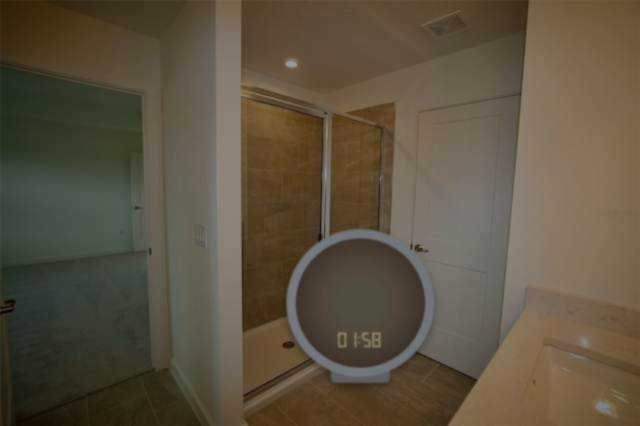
1:58
